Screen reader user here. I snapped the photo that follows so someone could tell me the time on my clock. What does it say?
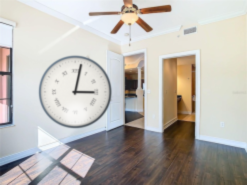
3:02
